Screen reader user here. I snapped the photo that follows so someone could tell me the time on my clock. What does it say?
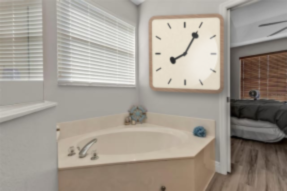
8:05
